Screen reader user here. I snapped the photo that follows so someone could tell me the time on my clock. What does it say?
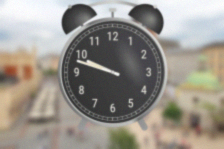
9:48
